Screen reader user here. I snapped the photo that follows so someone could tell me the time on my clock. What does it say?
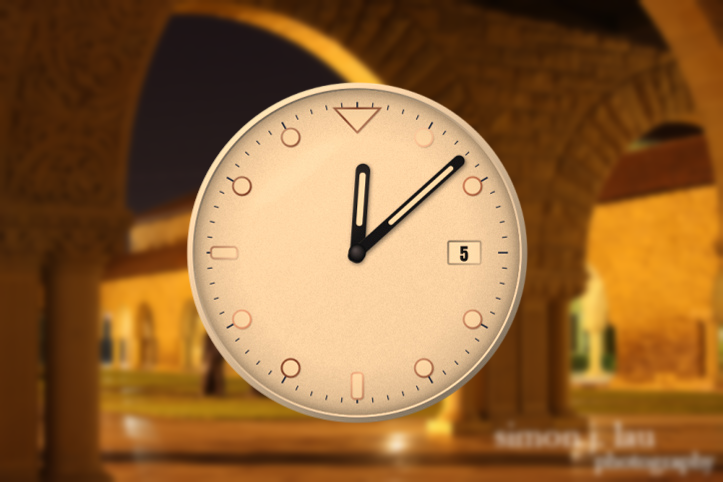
12:08
